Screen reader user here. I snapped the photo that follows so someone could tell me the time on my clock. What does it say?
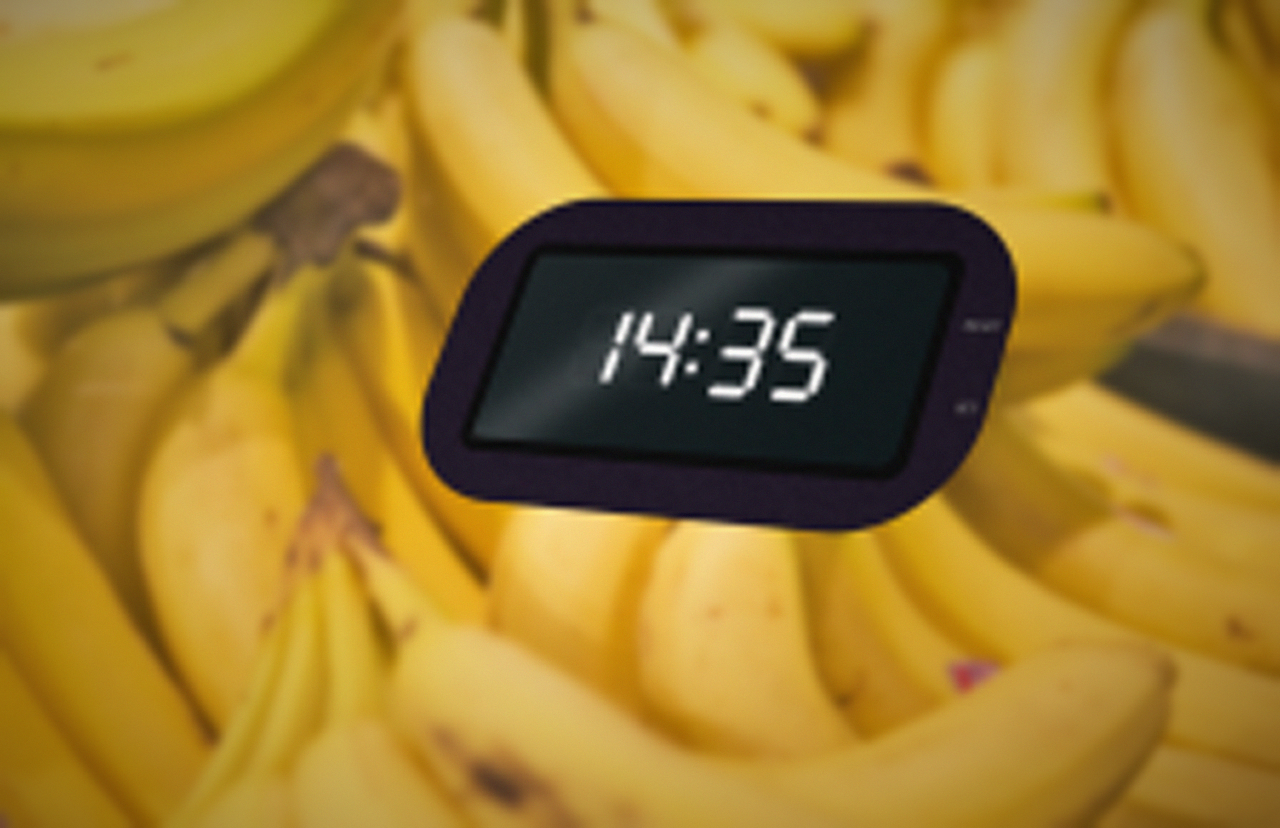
14:35
